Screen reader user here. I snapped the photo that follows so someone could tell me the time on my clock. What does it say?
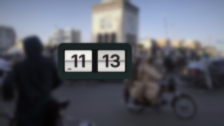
11:13
